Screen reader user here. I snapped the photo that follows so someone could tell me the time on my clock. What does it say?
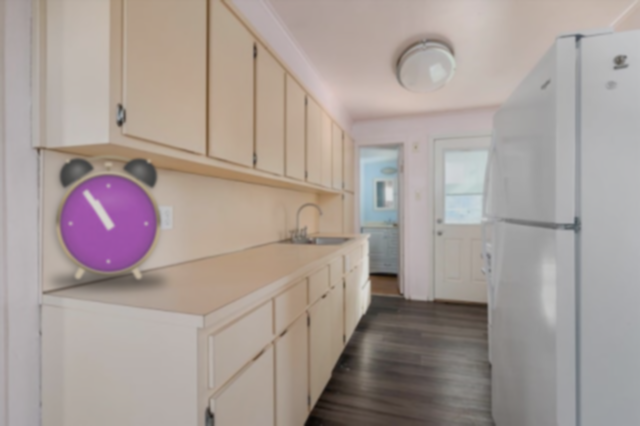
10:54
